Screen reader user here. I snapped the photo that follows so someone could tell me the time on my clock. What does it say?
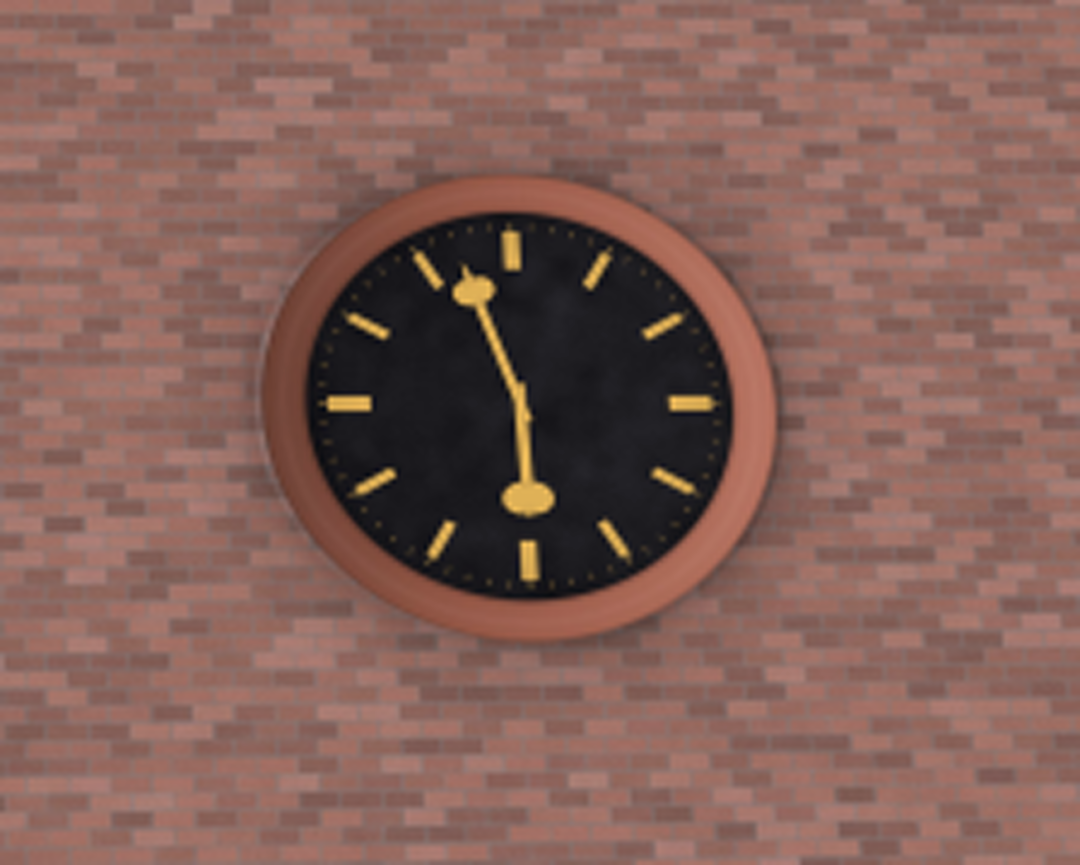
5:57
